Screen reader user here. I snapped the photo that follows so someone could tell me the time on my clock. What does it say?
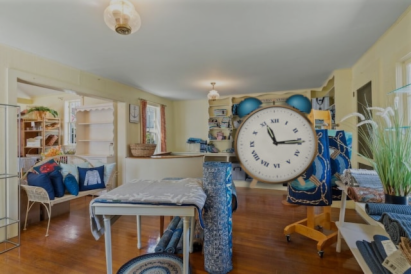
11:15
